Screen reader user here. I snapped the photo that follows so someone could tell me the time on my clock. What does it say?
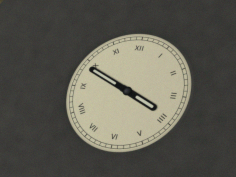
3:49
